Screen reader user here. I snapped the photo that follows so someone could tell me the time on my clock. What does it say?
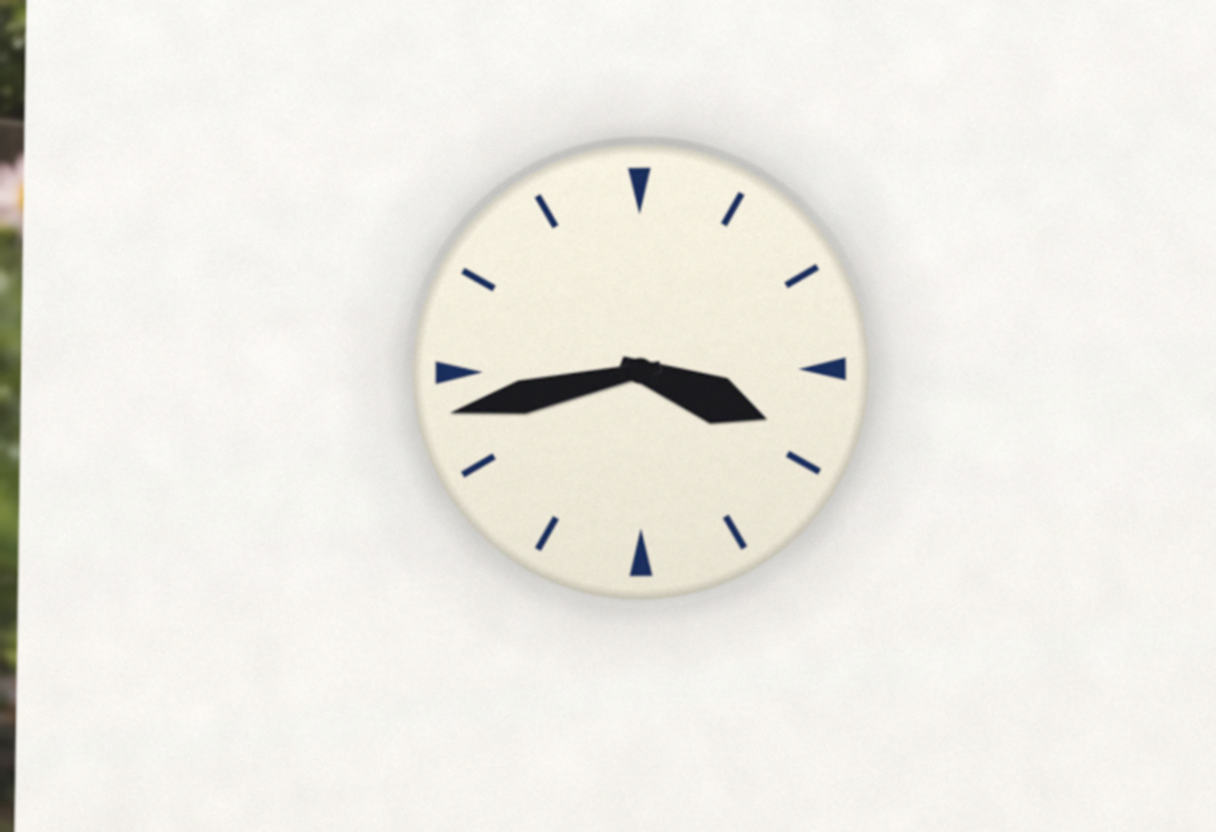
3:43
